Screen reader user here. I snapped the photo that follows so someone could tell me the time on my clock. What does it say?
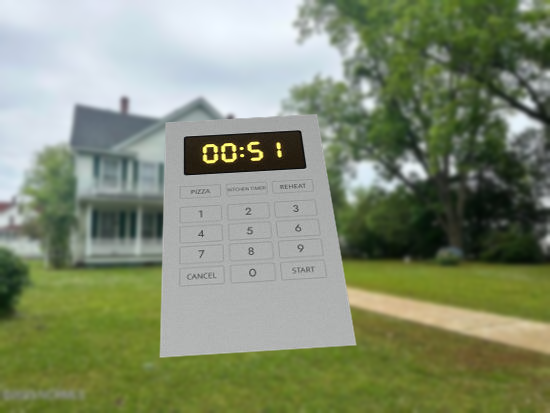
0:51
